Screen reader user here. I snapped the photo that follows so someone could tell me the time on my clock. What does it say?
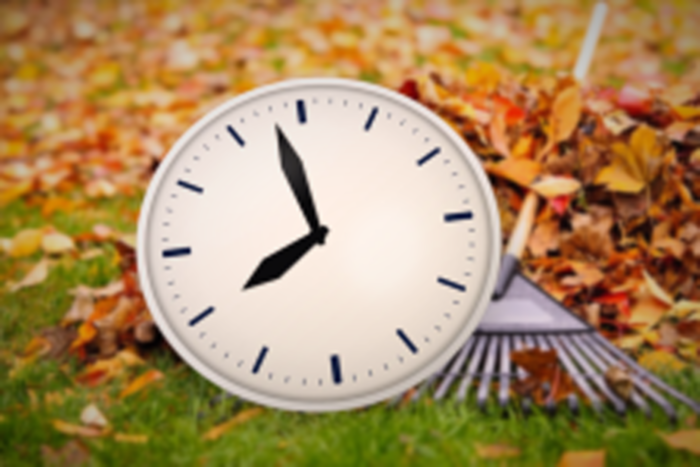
7:58
